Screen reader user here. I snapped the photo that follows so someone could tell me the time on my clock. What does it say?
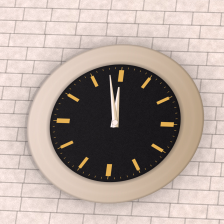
11:58
